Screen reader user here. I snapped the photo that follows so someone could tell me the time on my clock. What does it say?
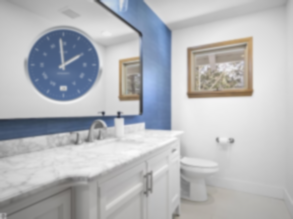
1:59
